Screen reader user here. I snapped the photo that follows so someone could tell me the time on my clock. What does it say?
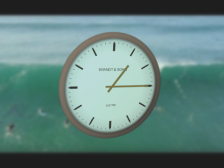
1:15
